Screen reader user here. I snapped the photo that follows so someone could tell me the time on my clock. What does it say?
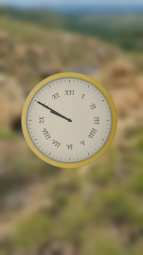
9:50
